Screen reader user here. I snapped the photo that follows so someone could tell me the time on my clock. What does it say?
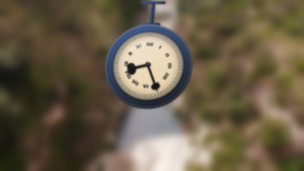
8:26
